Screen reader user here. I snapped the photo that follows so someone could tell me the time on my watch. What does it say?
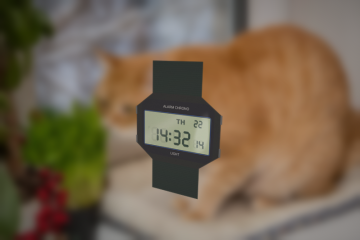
14:32:14
